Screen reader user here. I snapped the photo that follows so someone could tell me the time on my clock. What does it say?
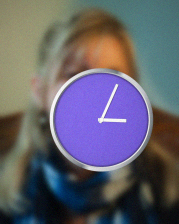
3:04
